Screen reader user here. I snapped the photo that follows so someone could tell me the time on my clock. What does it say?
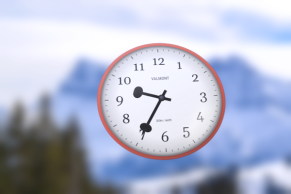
9:35
